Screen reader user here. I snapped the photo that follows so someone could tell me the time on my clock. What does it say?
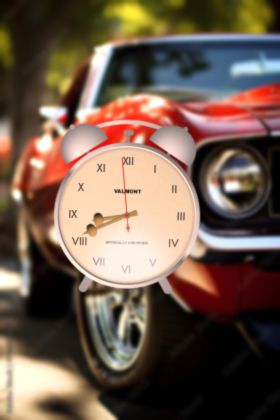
8:40:59
